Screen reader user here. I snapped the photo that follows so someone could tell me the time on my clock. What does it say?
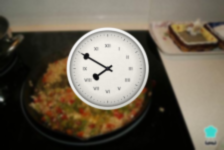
7:50
